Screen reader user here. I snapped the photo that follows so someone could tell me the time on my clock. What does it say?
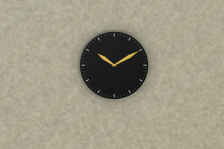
10:10
